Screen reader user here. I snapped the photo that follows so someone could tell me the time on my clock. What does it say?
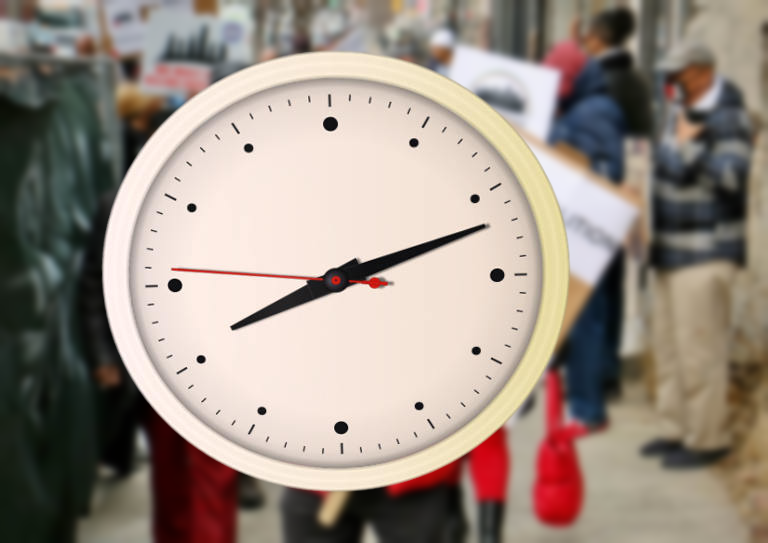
8:11:46
